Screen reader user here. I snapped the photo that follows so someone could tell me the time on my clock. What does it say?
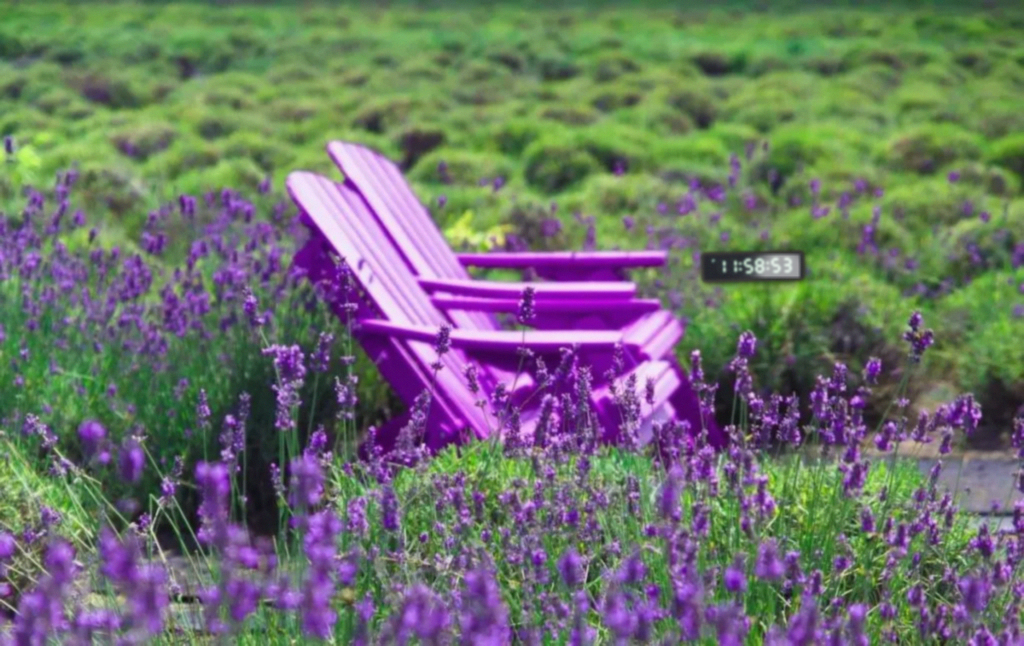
11:58:53
